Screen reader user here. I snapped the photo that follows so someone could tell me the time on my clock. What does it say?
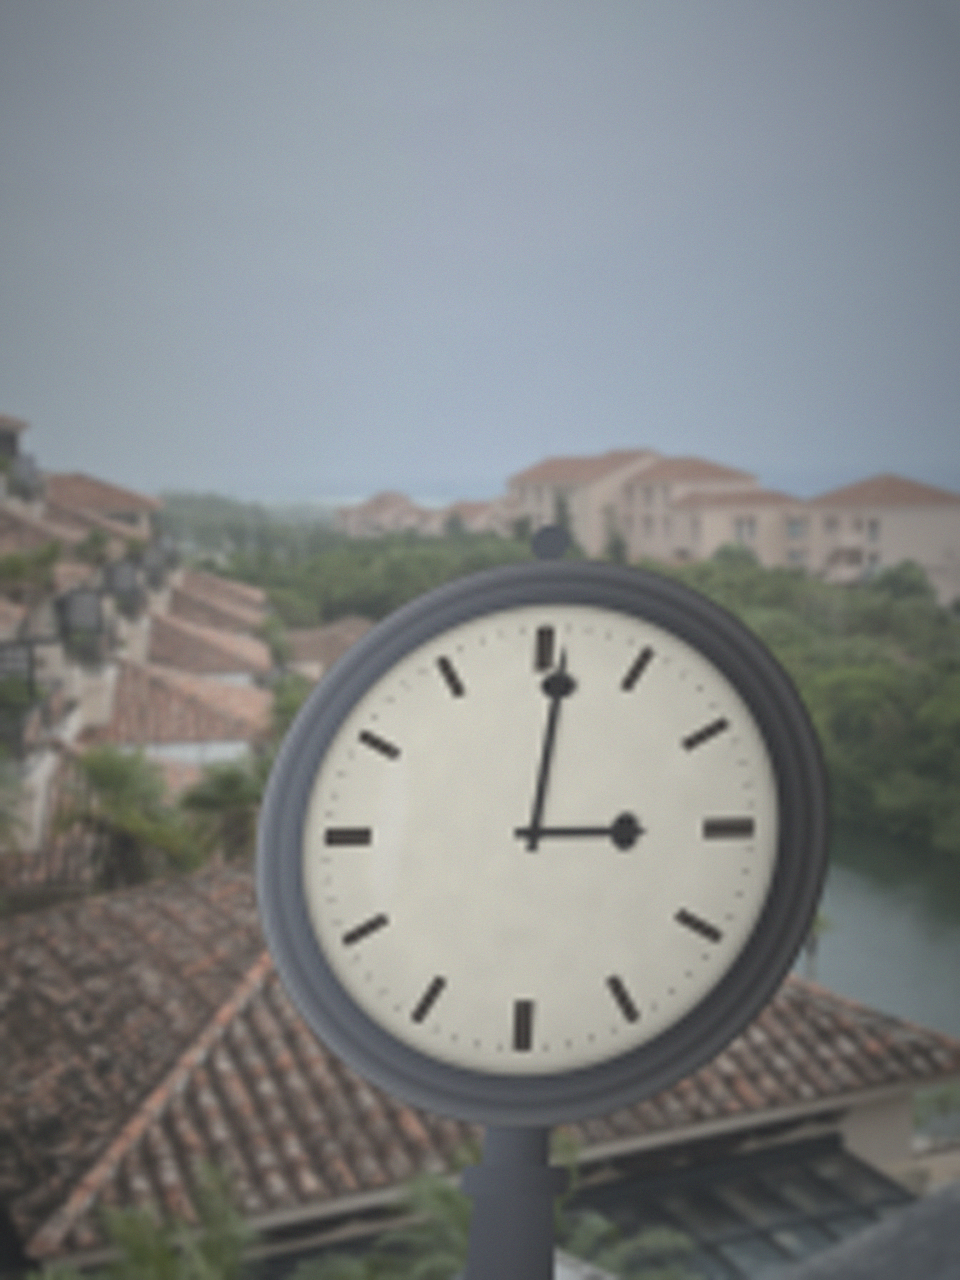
3:01
